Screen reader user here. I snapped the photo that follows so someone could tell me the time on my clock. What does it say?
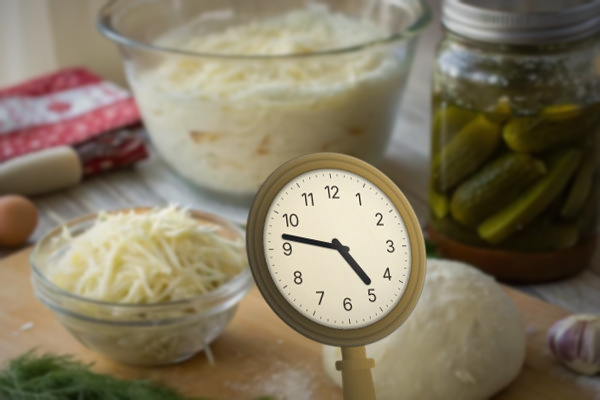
4:47
